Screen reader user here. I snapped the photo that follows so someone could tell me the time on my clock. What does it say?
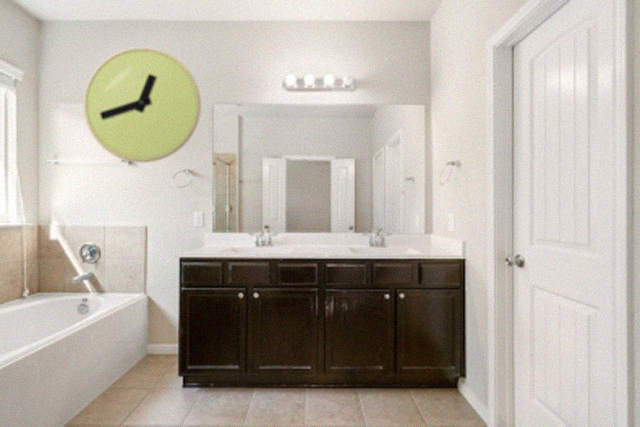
12:42
